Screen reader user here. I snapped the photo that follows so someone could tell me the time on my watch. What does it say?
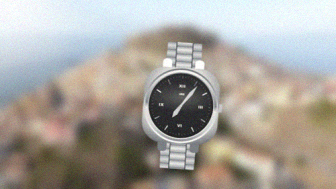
7:06
